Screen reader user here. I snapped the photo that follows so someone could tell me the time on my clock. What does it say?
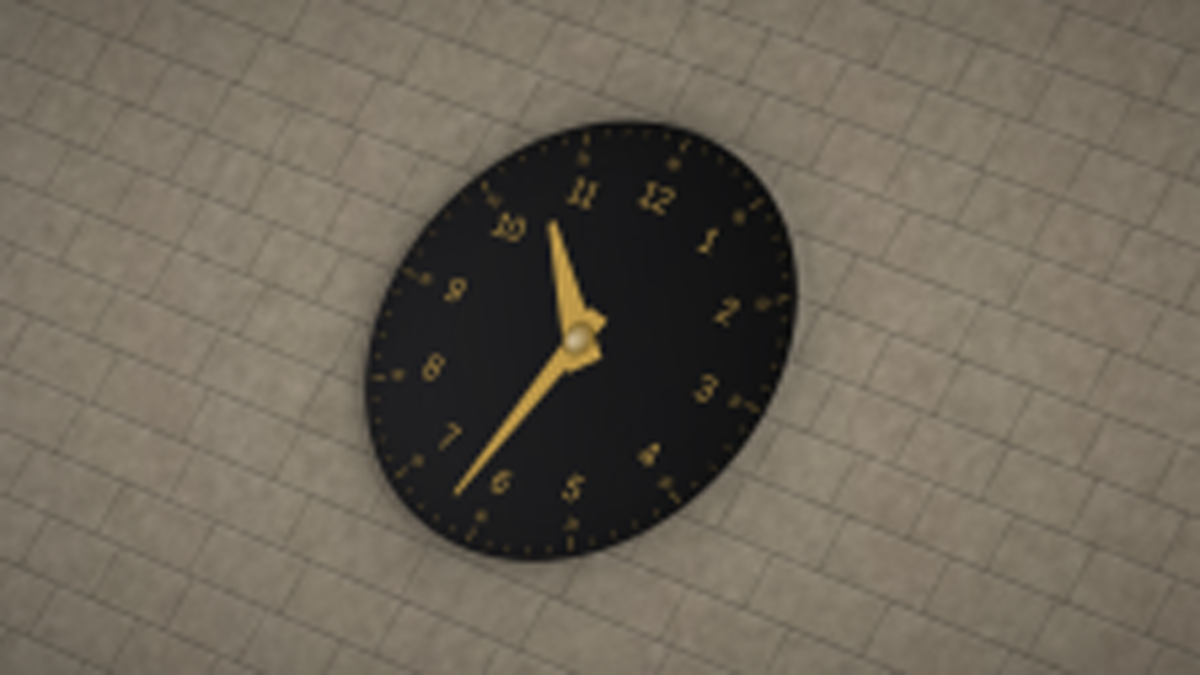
10:32
